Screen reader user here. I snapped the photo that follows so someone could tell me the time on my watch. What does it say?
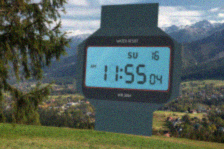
11:55:04
